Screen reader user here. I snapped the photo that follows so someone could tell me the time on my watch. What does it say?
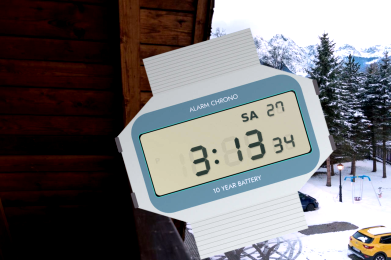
3:13:34
